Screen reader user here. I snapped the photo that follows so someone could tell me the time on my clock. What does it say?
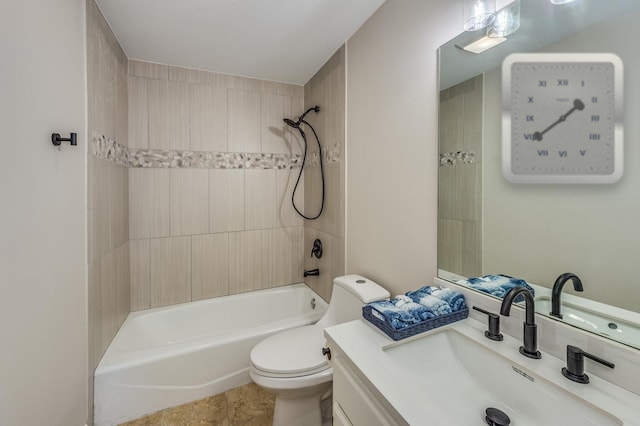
1:39
